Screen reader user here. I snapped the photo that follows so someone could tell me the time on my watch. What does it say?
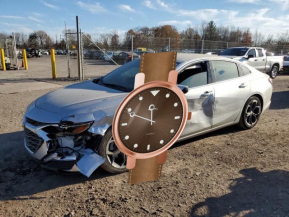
11:49
